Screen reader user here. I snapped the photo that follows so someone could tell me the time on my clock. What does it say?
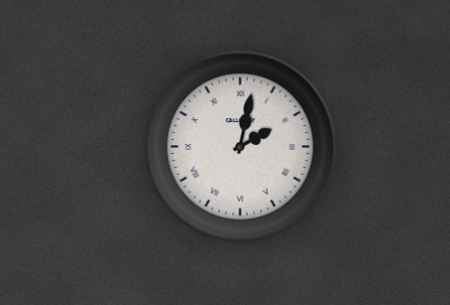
2:02
